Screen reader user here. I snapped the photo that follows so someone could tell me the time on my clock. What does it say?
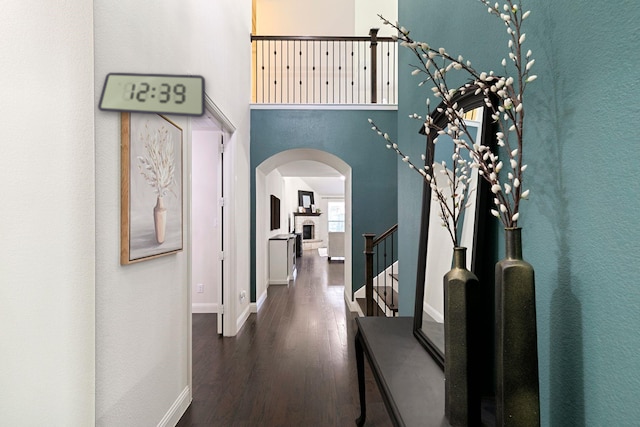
12:39
